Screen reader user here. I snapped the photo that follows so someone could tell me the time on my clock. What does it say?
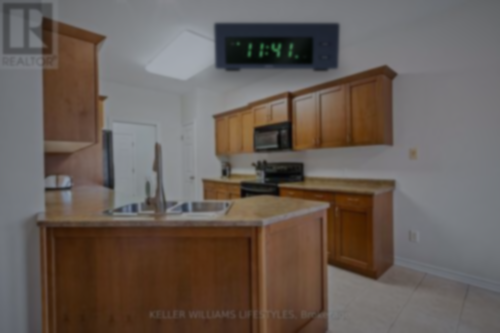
11:41
